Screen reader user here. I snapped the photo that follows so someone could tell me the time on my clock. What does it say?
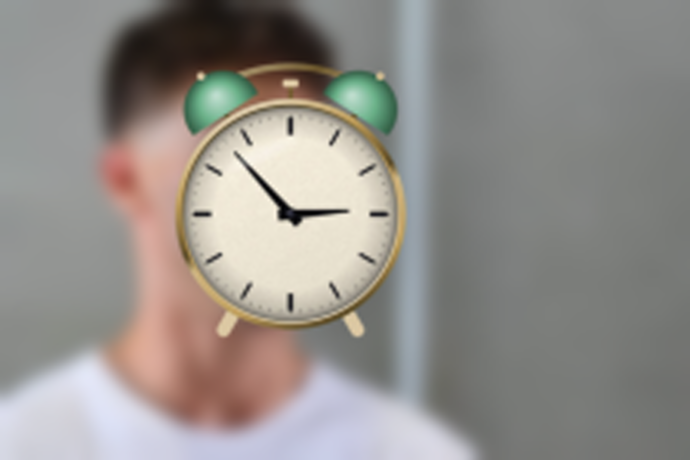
2:53
